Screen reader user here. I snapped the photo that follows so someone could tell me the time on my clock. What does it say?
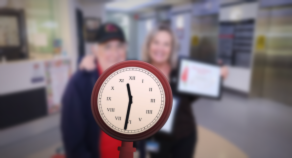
11:31
